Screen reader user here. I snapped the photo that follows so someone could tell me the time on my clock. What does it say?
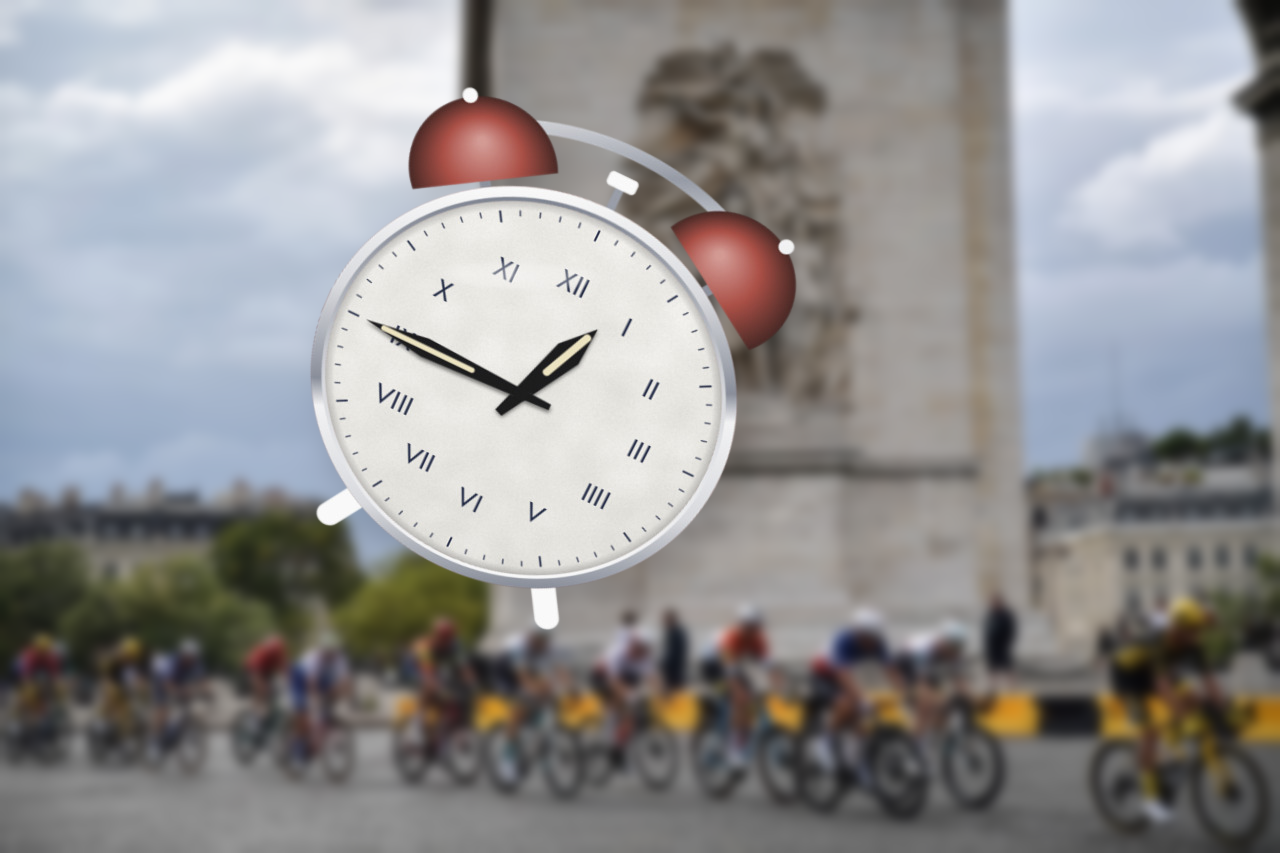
12:45
